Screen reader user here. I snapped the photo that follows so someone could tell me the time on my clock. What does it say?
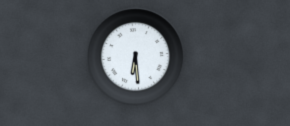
6:30
